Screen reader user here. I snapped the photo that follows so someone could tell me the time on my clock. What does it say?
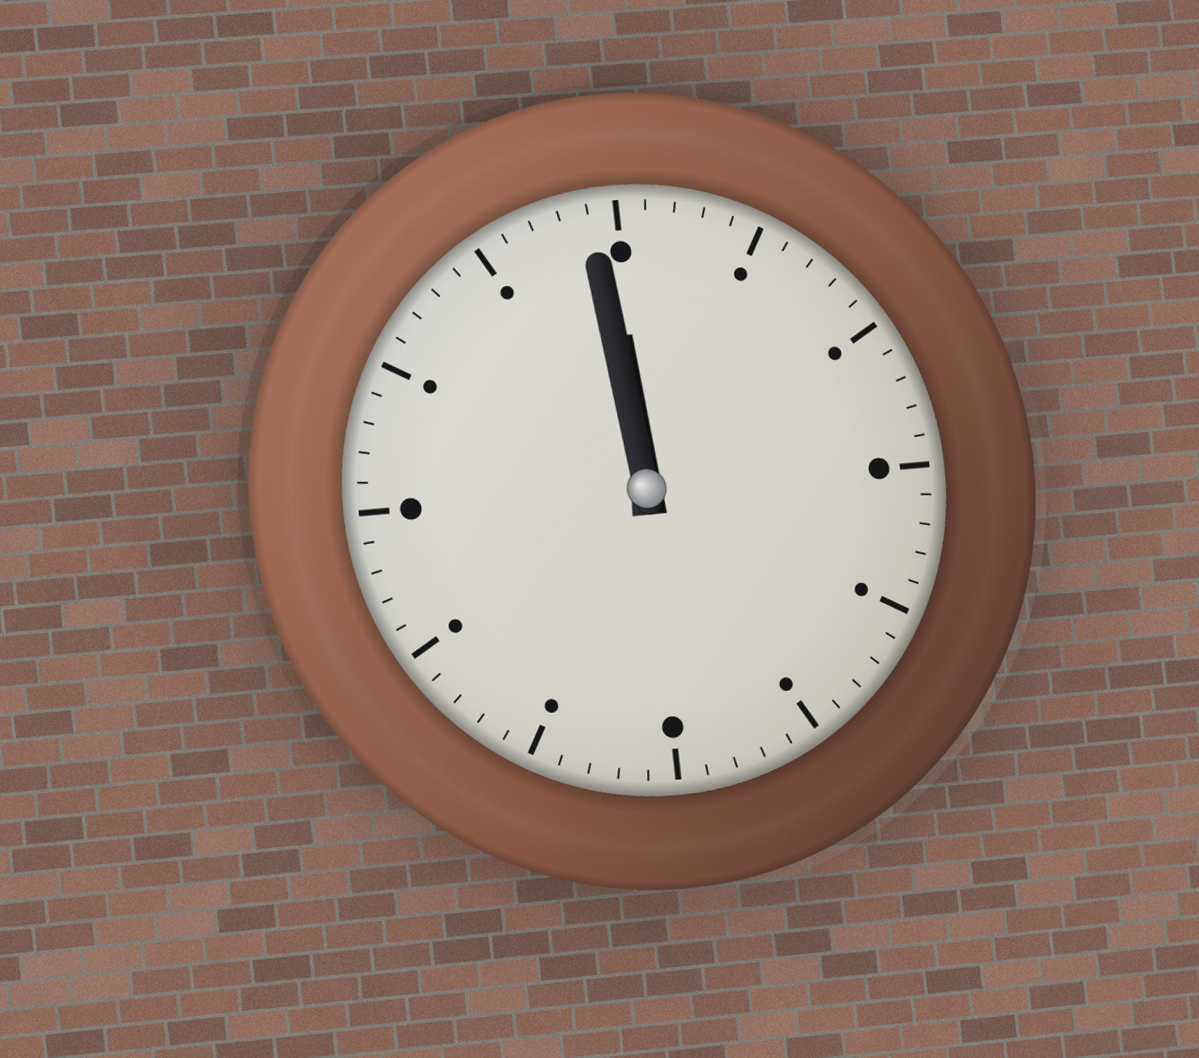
11:59
